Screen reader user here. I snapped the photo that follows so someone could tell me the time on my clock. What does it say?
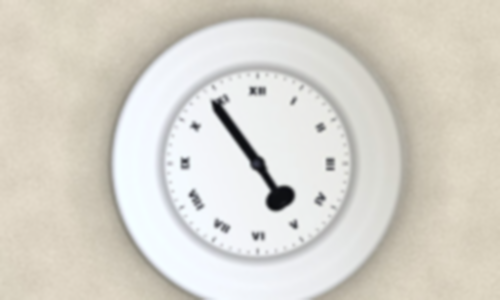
4:54
